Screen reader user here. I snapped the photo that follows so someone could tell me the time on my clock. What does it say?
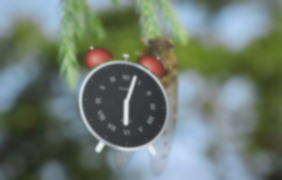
6:03
